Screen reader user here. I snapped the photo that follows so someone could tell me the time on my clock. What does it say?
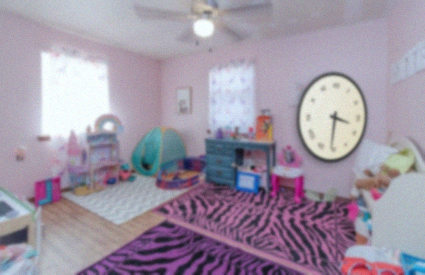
3:31
